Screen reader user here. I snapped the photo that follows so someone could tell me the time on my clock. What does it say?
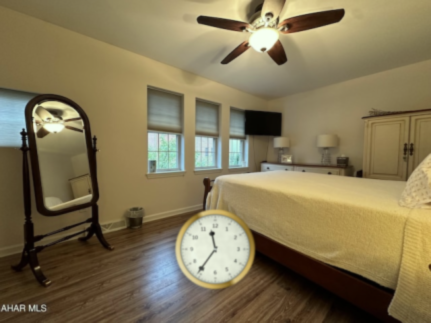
11:36
